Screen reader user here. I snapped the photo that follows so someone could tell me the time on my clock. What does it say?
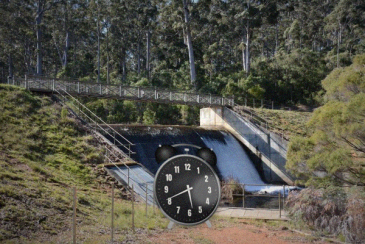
5:41
